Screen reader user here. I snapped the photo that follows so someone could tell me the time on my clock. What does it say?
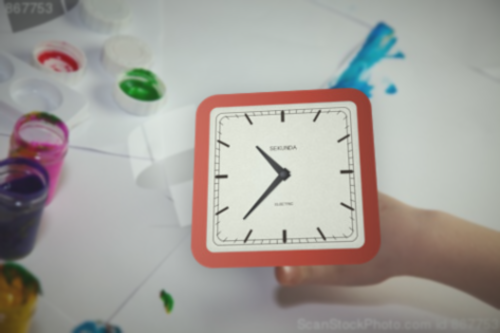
10:37
